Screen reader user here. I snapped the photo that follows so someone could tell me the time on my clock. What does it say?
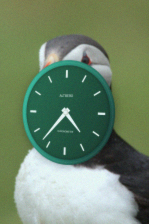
4:37
